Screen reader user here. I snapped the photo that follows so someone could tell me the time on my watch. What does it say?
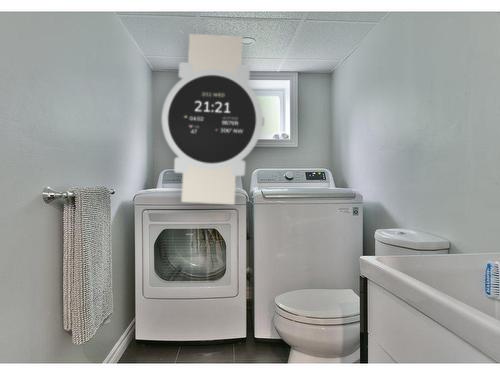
21:21
